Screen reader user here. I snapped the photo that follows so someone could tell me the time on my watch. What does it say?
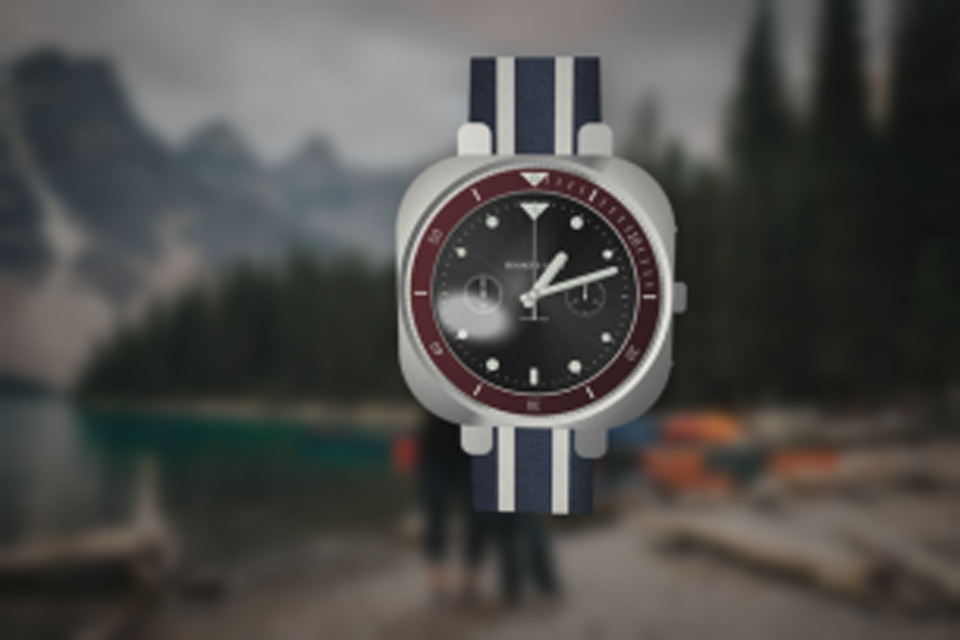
1:12
